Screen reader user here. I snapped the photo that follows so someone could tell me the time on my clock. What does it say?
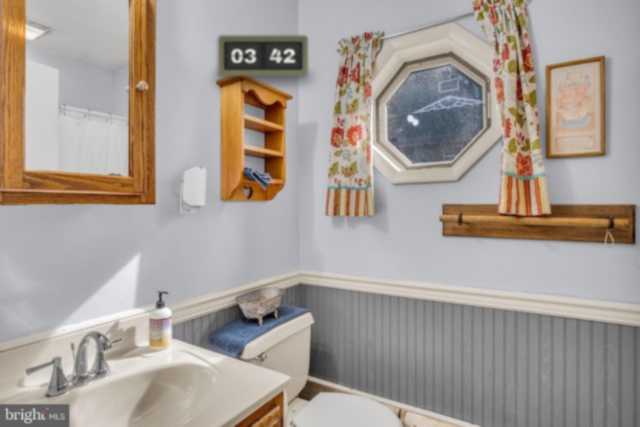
3:42
